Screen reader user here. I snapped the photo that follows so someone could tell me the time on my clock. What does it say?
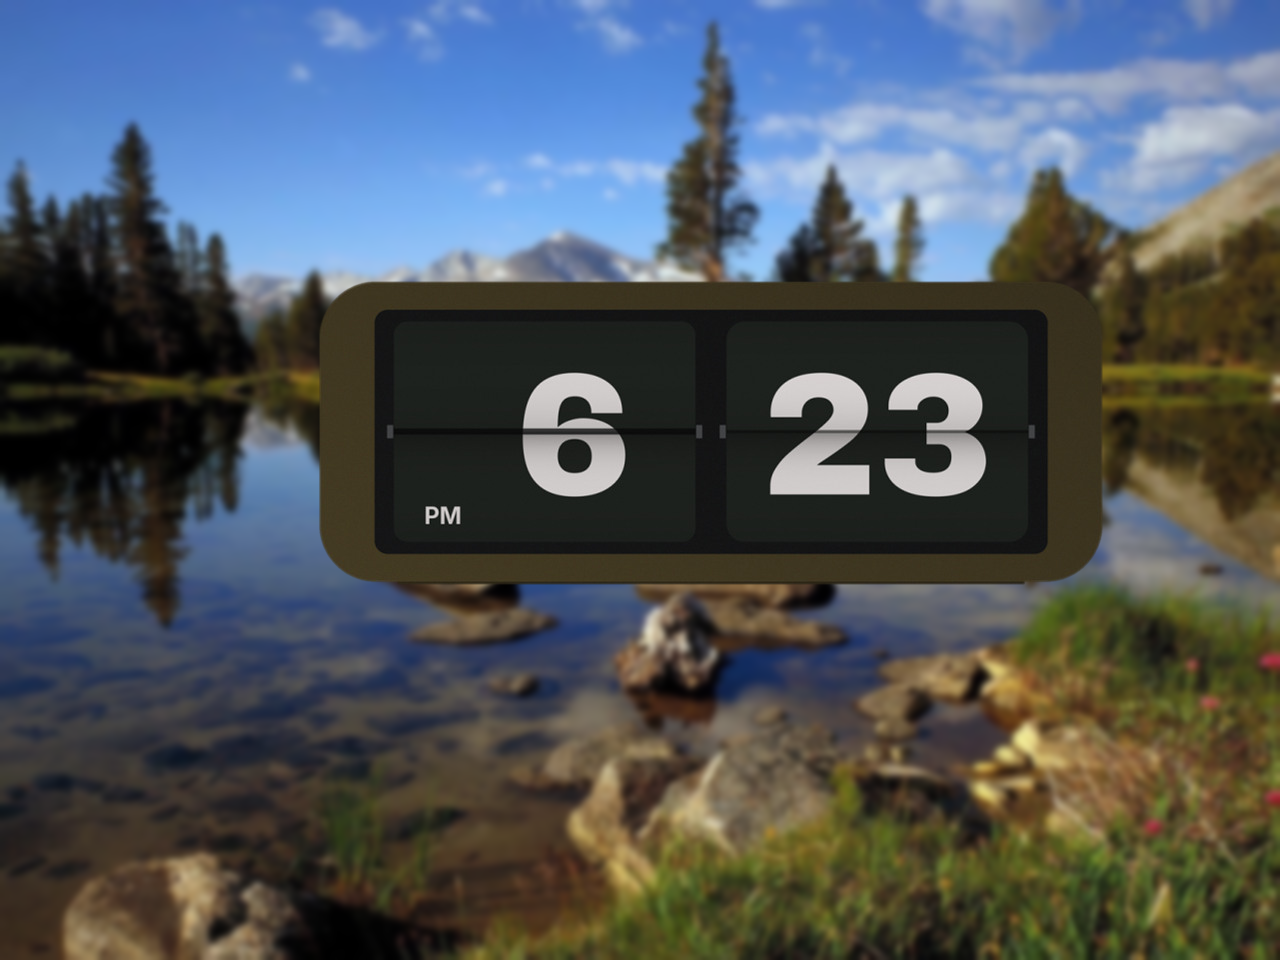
6:23
